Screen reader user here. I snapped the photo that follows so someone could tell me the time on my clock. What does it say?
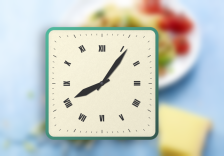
8:06
